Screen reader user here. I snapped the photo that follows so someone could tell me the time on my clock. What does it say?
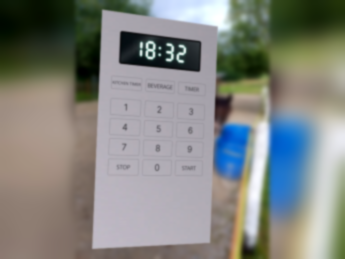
18:32
